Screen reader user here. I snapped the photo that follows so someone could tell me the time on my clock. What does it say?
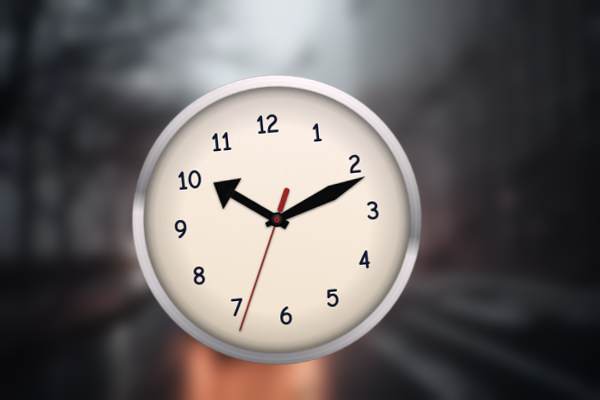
10:11:34
